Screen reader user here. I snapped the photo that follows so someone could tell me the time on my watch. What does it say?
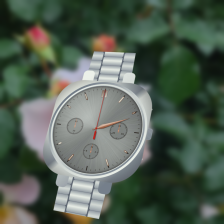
2:11
